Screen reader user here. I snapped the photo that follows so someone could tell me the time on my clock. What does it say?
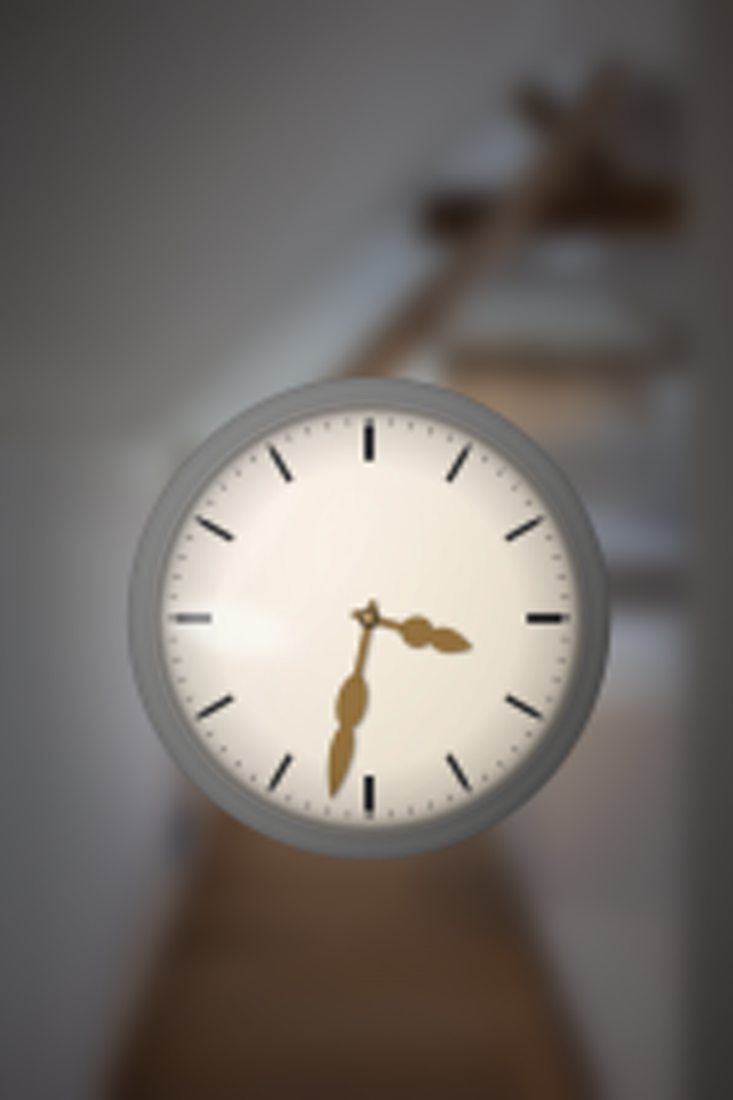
3:32
